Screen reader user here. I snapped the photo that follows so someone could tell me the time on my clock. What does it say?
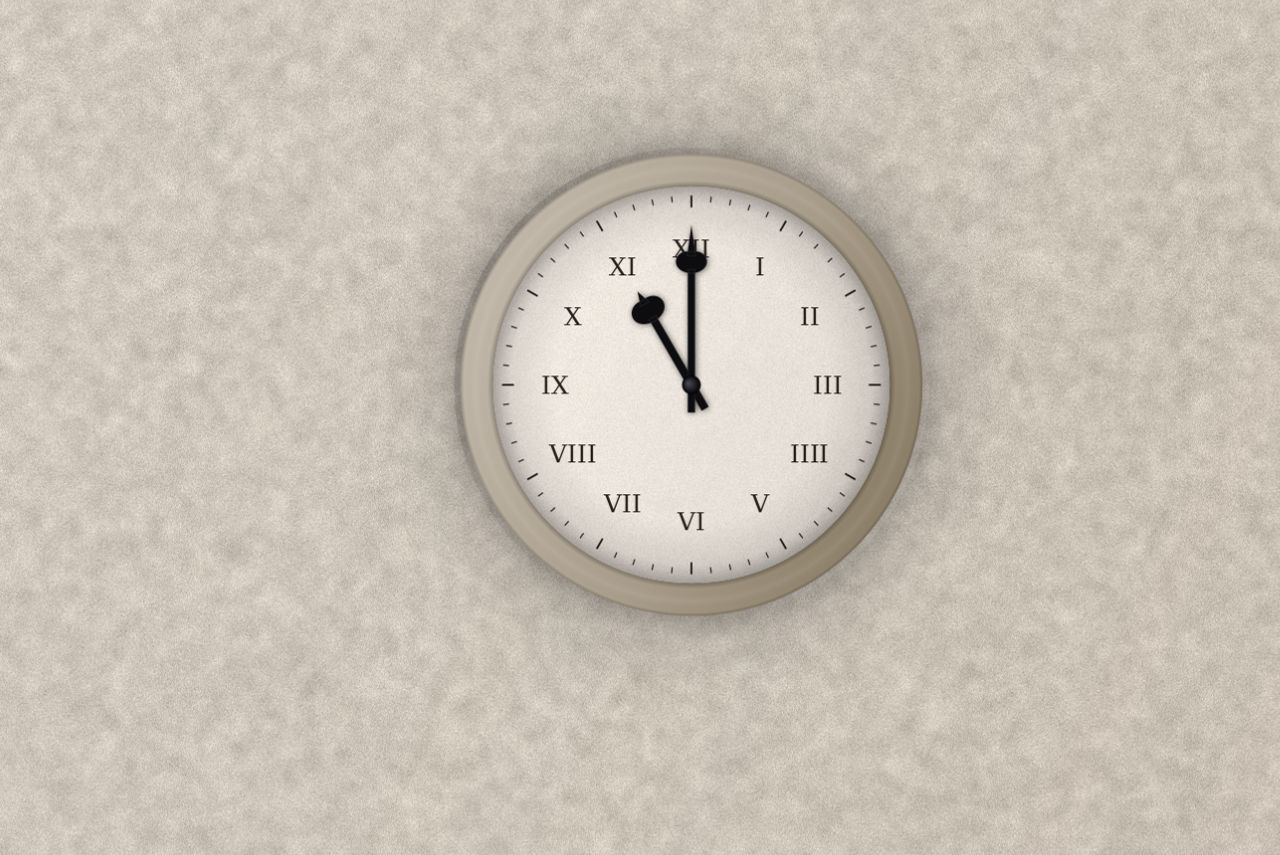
11:00
